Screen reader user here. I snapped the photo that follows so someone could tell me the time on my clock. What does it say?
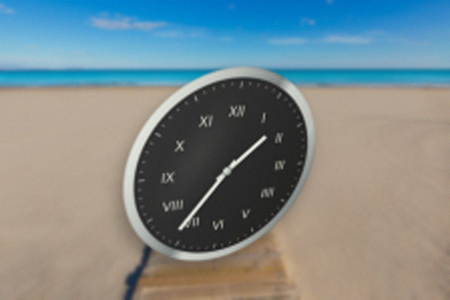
1:36
